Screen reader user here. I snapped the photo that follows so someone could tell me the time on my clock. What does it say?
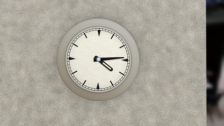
4:14
